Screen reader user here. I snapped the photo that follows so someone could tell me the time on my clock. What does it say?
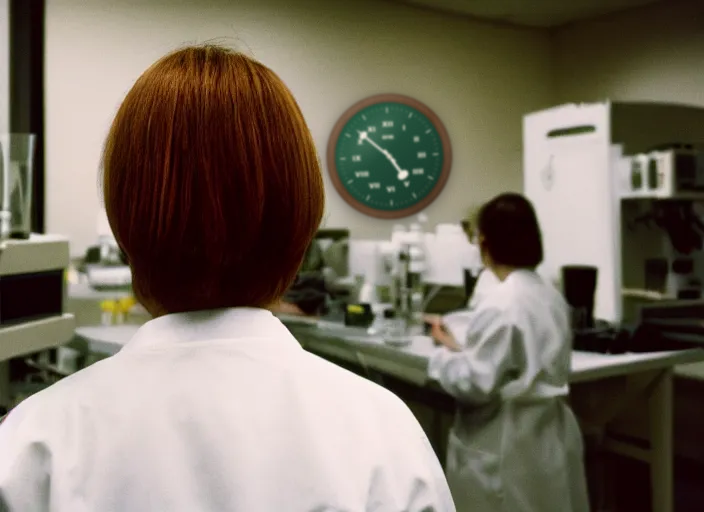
4:52
